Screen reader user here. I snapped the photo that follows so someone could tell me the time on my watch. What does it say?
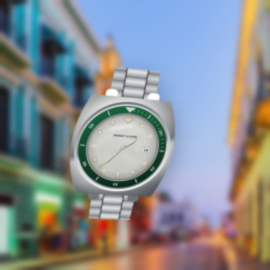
1:37
